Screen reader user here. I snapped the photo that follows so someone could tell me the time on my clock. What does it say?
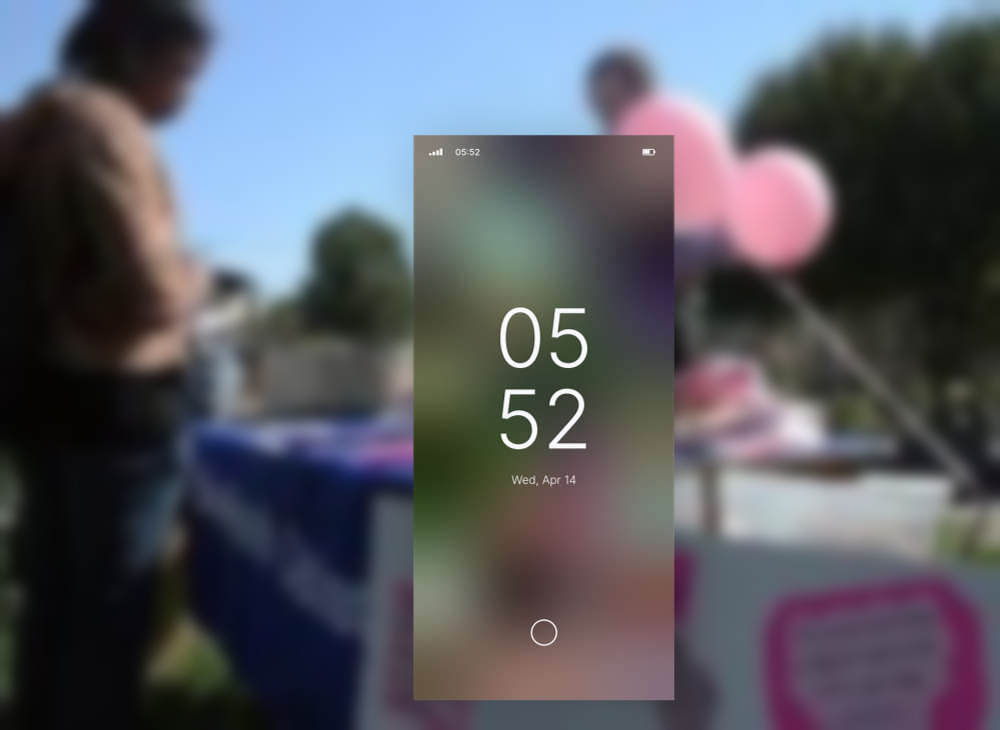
5:52
